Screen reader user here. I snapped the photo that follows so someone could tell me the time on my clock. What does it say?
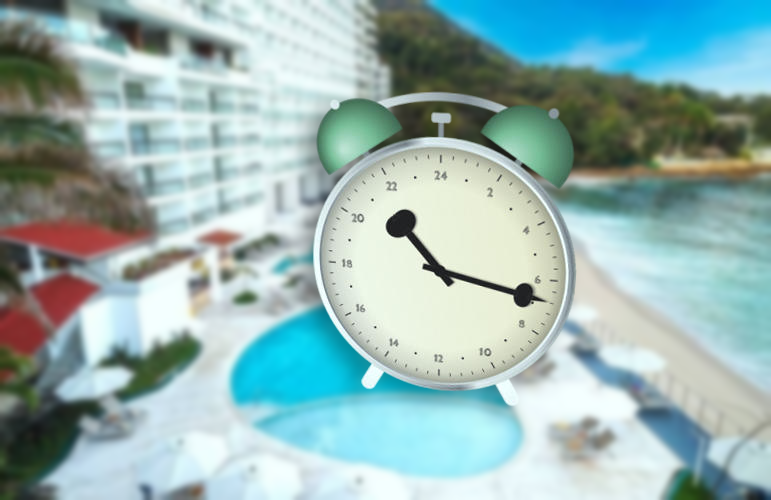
21:17
